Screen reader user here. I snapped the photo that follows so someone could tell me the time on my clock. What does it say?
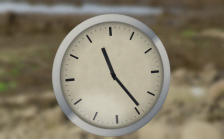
11:24
